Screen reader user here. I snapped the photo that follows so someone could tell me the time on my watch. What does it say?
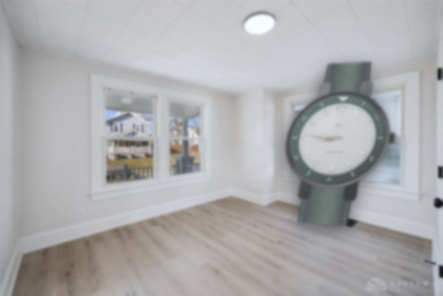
8:46
